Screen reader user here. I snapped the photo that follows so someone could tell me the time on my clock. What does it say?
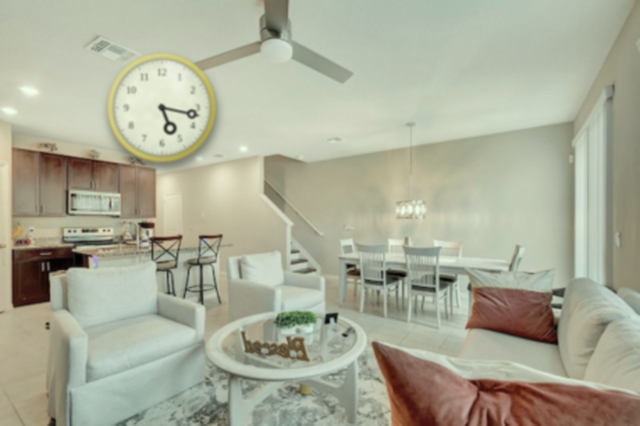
5:17
